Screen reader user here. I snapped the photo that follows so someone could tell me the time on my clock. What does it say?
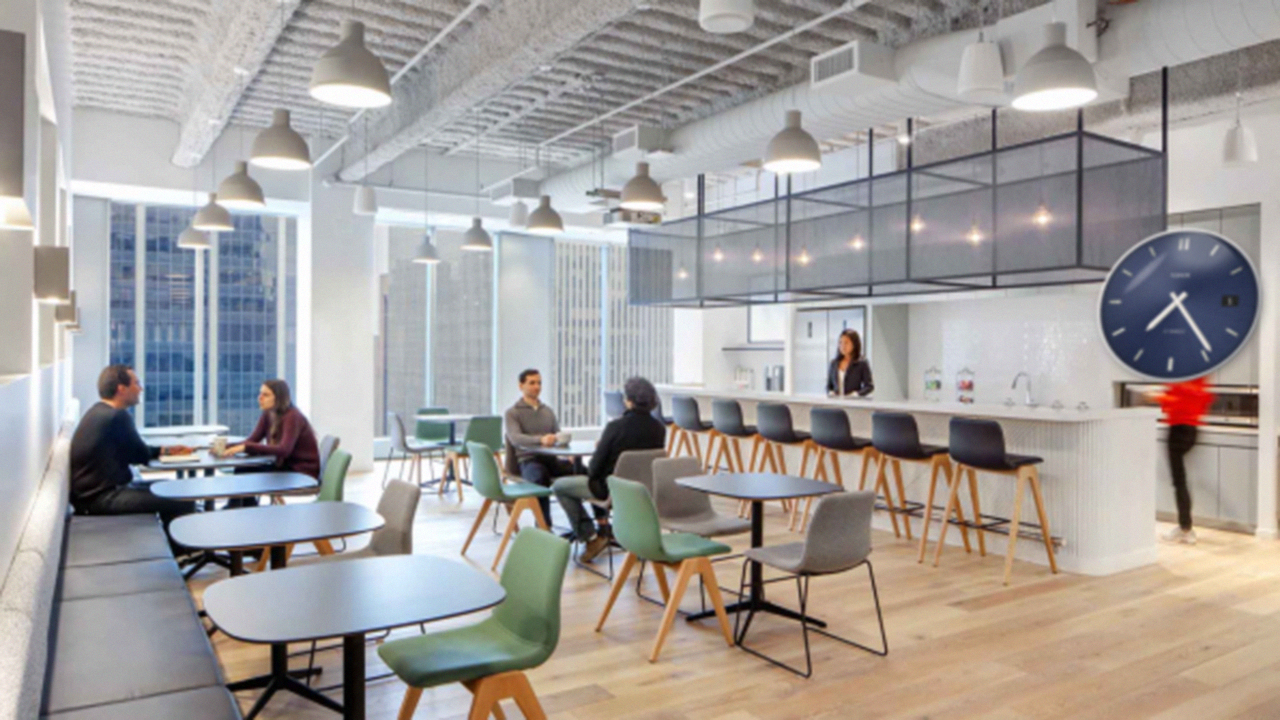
7:24
